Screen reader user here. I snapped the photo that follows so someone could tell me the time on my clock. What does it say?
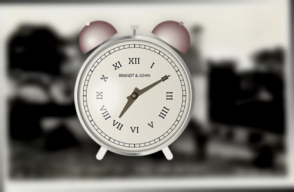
7:10
